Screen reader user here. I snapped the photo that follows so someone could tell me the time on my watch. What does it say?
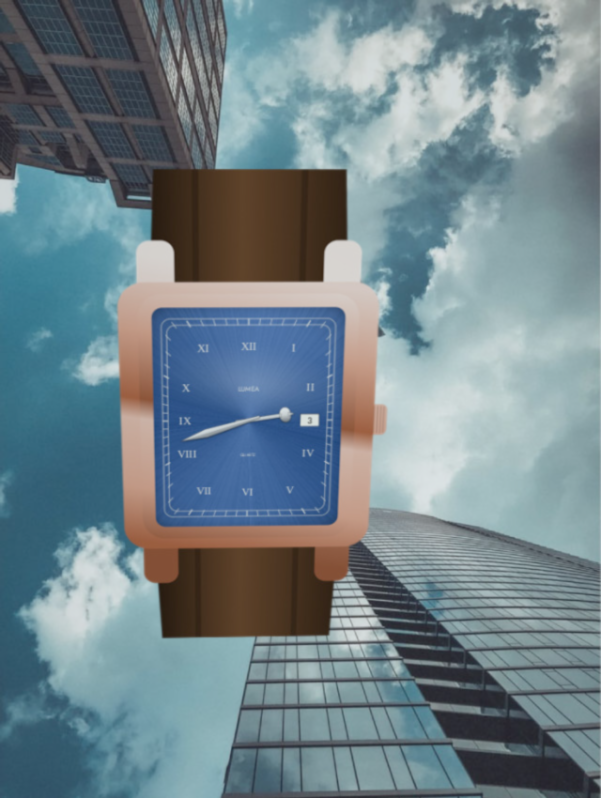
2:42
